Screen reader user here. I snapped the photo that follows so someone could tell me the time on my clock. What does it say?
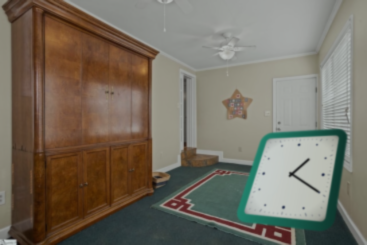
1:20
